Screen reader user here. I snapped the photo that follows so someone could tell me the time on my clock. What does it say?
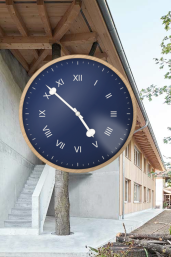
4:52
